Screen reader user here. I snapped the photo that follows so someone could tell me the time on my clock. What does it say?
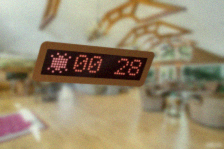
0:28
